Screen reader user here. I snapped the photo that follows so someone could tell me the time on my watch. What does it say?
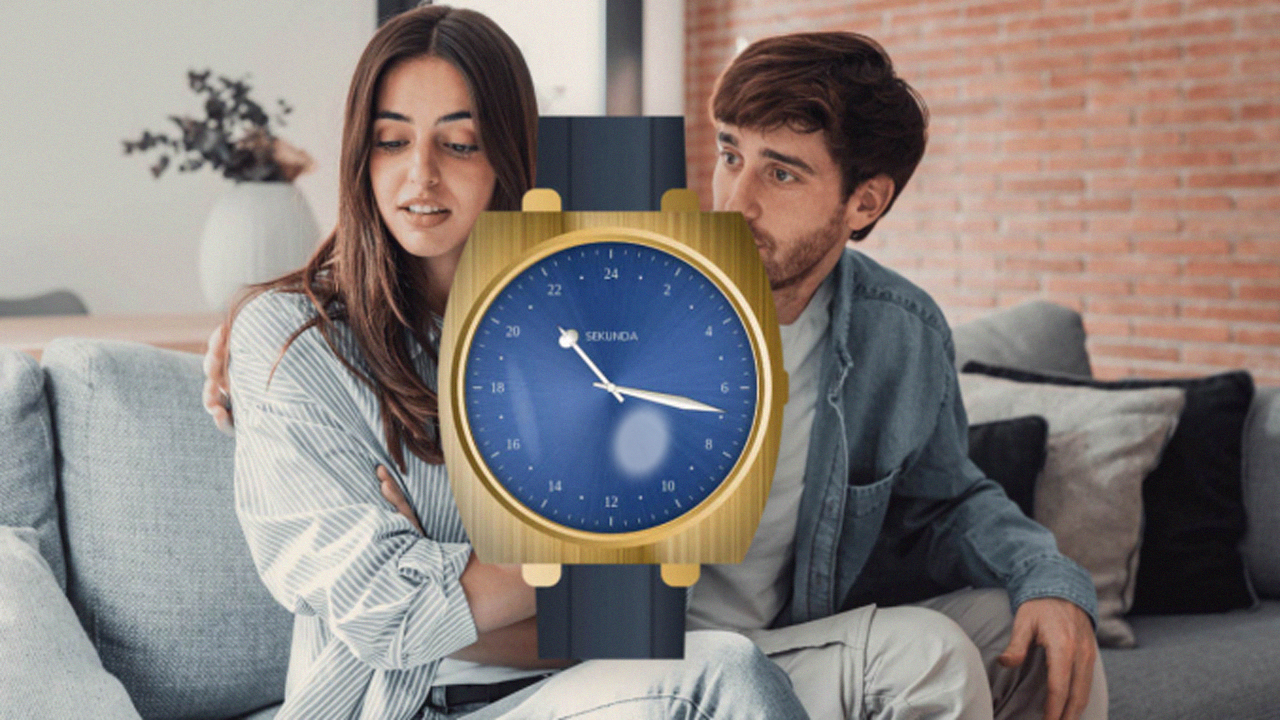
21:17
